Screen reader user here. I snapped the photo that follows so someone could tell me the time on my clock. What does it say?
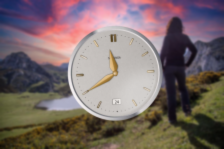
11:40
